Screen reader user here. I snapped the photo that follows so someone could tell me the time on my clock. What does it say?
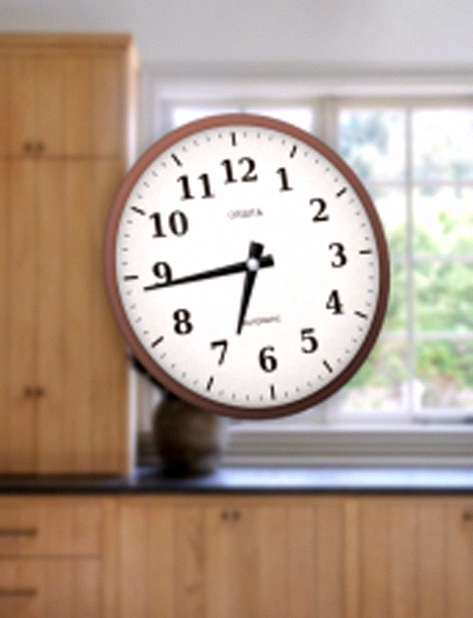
6:44
